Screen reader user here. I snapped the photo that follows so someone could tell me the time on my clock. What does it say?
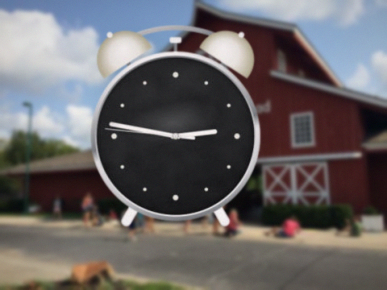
2:46:46
